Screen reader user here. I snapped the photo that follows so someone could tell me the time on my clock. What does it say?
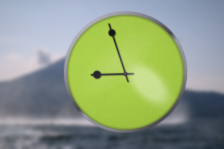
8:57
